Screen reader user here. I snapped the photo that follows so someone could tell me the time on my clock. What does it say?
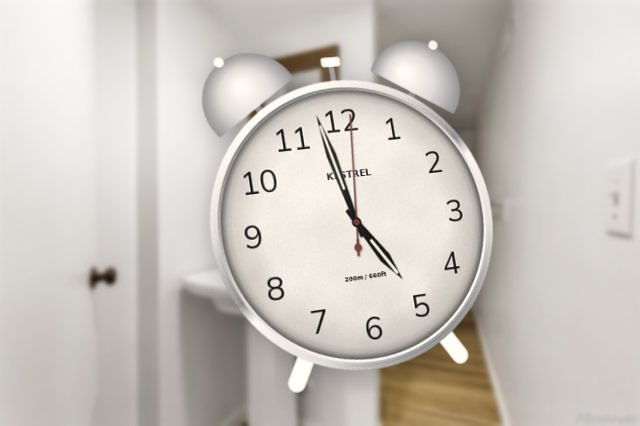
4:58:01
